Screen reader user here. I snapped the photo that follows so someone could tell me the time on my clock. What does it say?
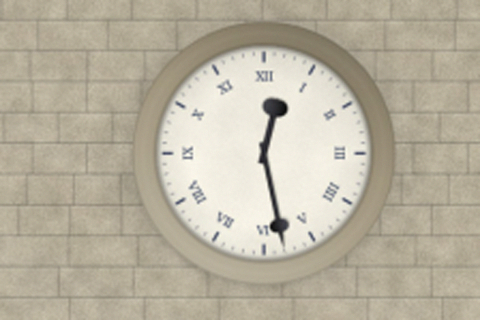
12:28
